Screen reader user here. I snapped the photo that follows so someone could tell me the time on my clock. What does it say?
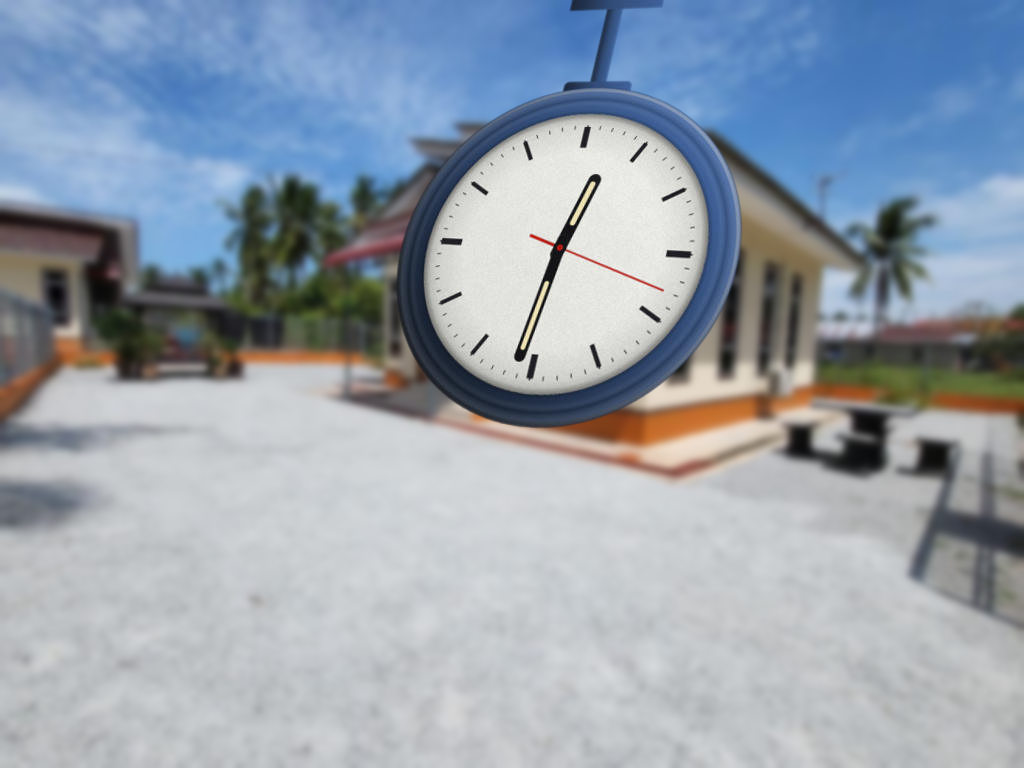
12:31:18
